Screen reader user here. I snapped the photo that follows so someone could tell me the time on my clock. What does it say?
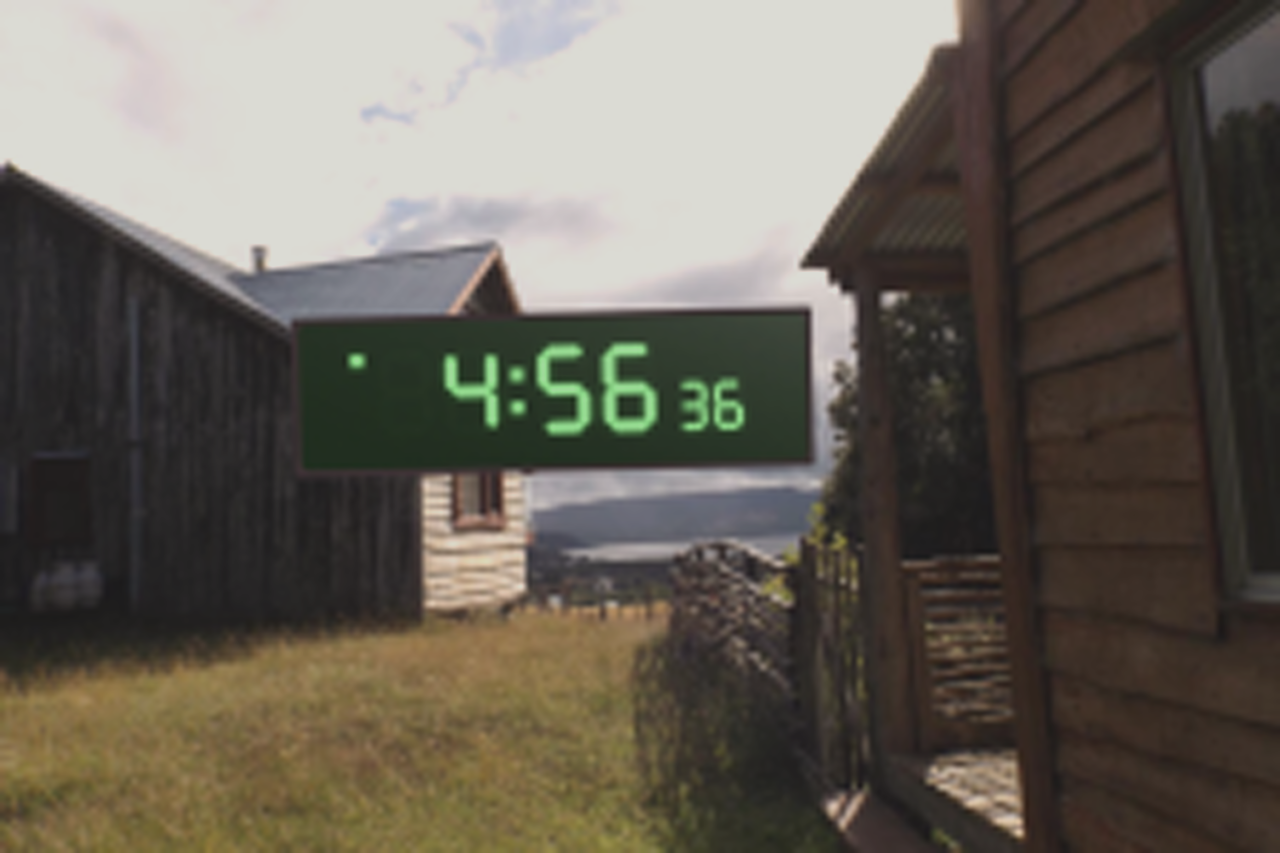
4:56:36
